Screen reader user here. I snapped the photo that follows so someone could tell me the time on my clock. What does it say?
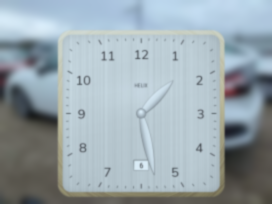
1:28
